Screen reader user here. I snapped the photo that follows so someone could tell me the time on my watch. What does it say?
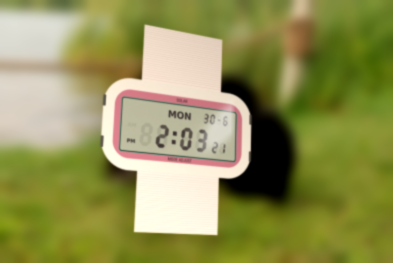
2:03:21
